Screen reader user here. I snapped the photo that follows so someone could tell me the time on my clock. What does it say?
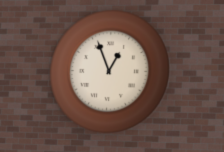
12:56
